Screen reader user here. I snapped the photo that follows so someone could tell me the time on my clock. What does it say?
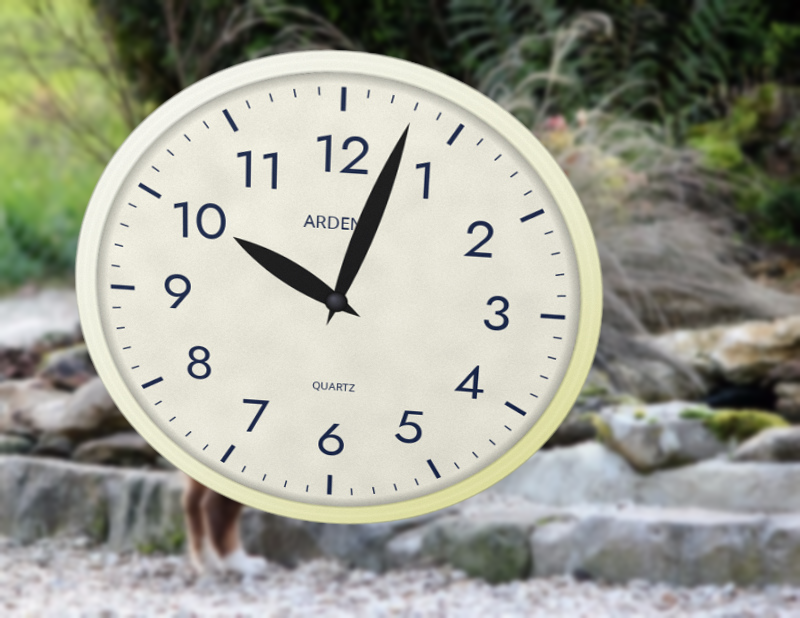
10:03
